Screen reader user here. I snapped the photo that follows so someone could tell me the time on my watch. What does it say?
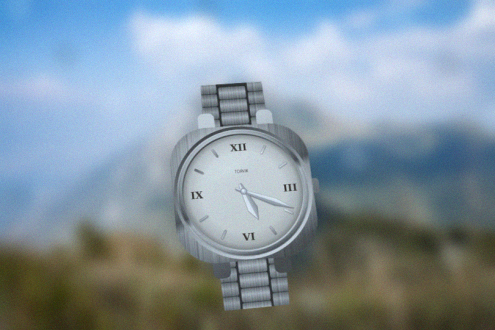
5:19
